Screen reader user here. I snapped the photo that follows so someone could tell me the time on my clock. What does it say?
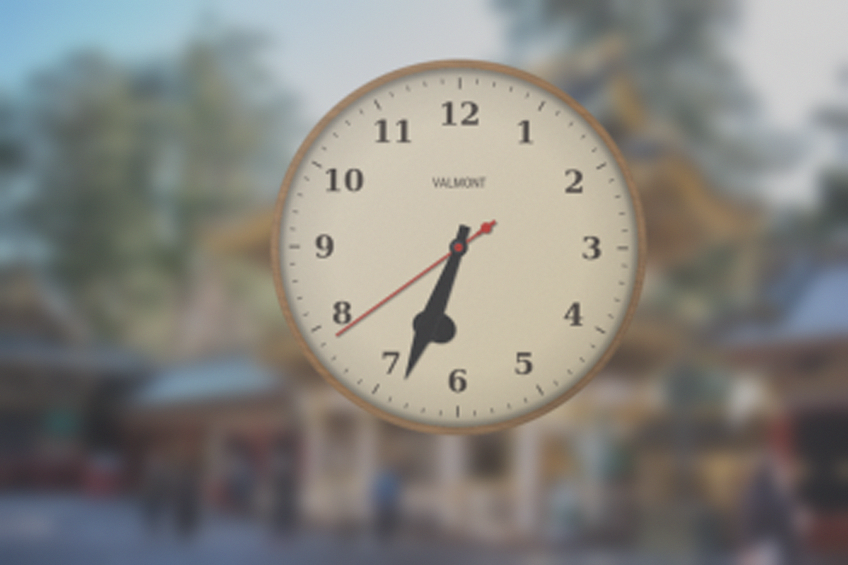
6:33:39
